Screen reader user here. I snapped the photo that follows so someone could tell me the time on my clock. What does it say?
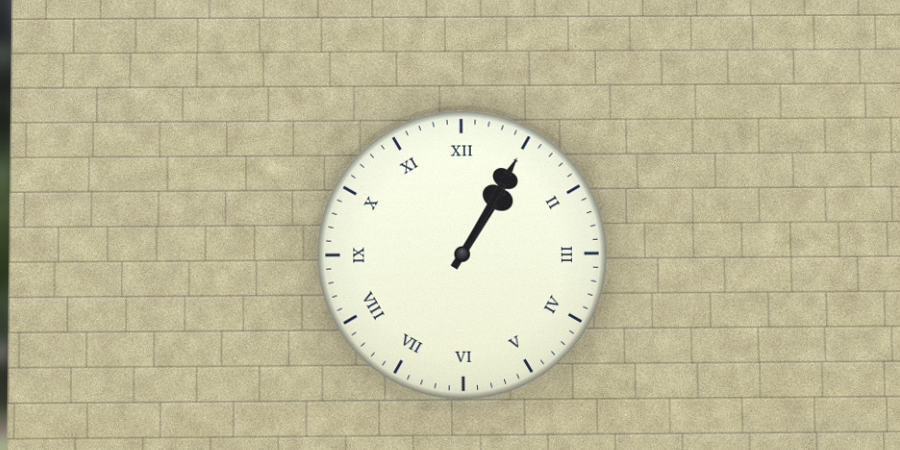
1:05
